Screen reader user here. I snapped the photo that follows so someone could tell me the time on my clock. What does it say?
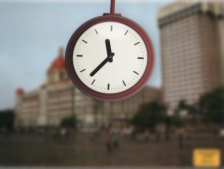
11:37
